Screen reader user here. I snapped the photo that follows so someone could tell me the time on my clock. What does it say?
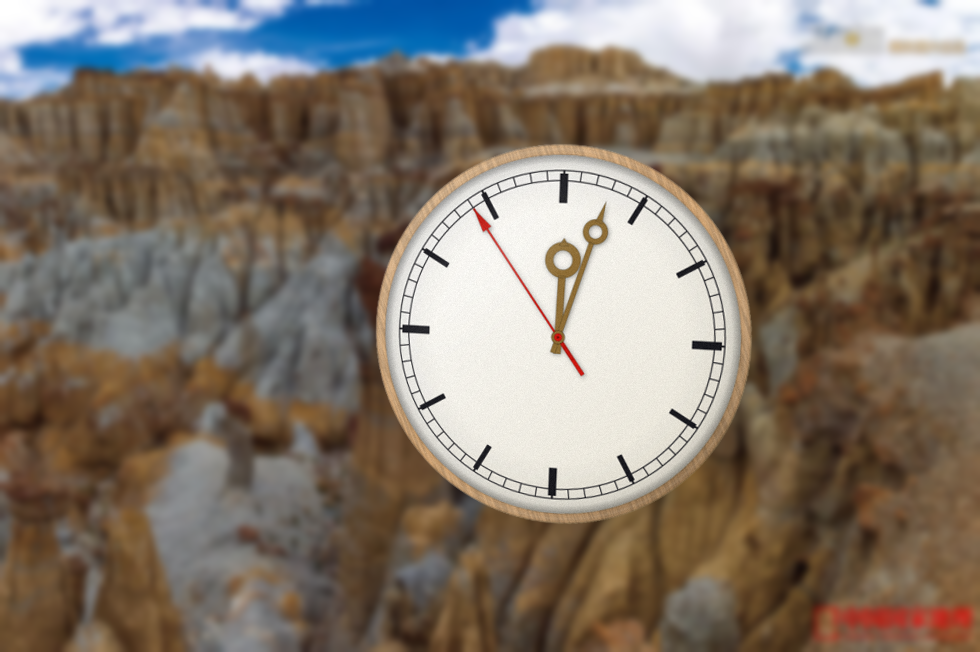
12:02:54
